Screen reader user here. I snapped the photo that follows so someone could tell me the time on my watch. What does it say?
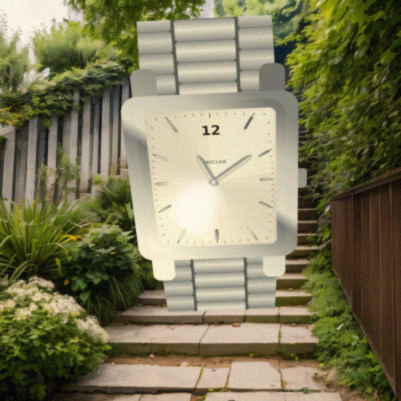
11:09
